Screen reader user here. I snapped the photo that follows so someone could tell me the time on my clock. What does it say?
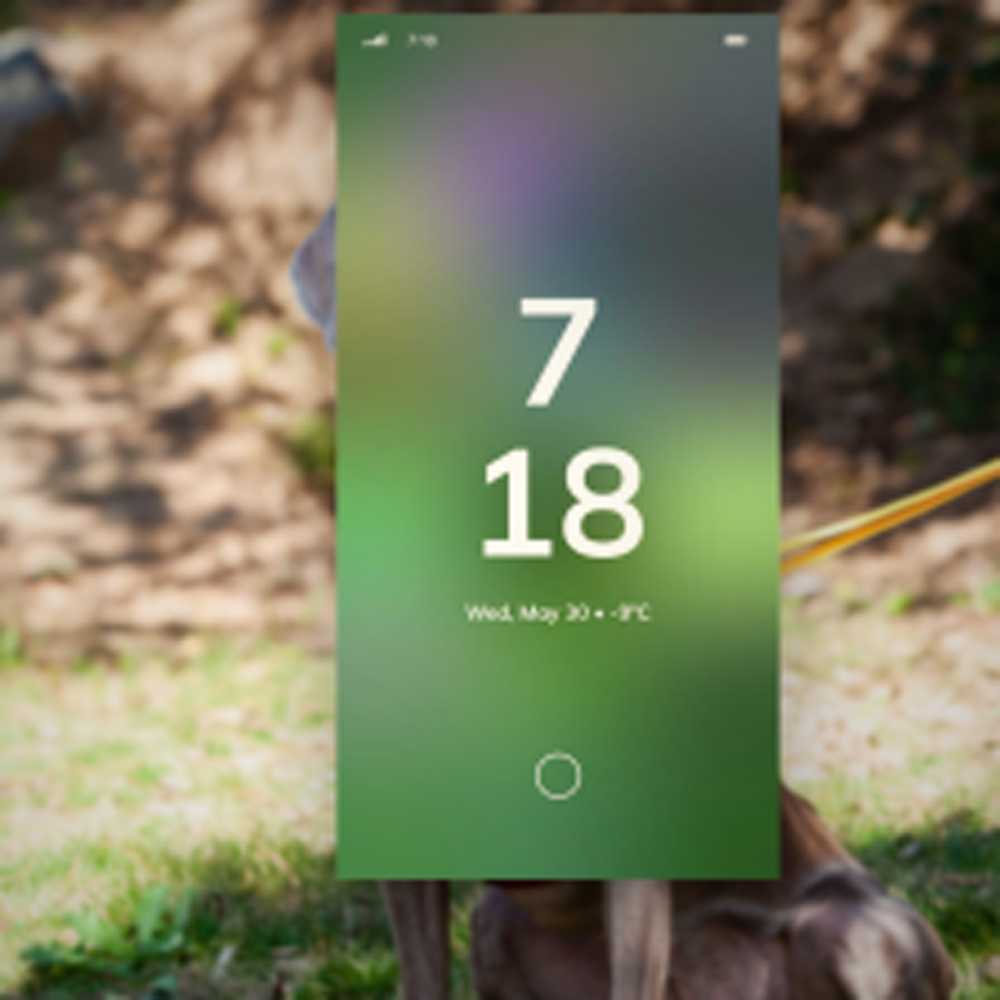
7:18
